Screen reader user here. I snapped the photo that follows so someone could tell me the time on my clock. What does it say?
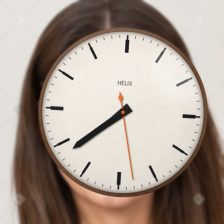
7:38:28
